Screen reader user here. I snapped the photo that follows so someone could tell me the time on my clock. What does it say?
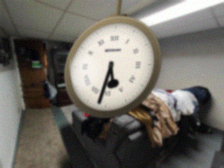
5:32
